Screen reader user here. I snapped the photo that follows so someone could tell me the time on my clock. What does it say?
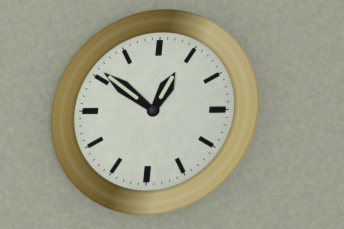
12:51
